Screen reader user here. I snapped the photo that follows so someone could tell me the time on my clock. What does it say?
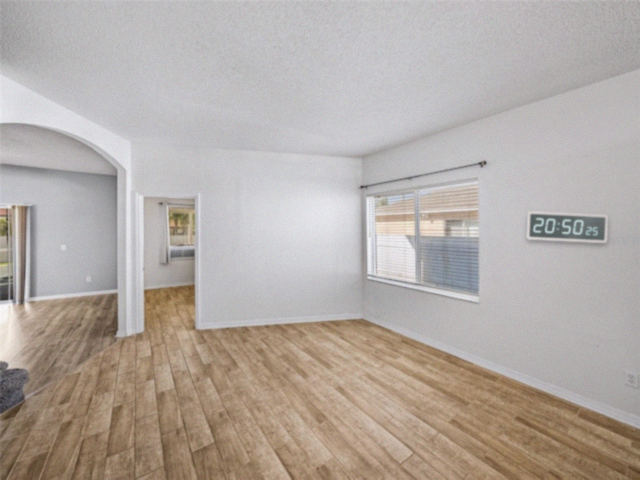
20:50
